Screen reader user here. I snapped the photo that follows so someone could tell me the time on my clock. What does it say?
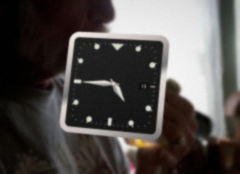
4:45
